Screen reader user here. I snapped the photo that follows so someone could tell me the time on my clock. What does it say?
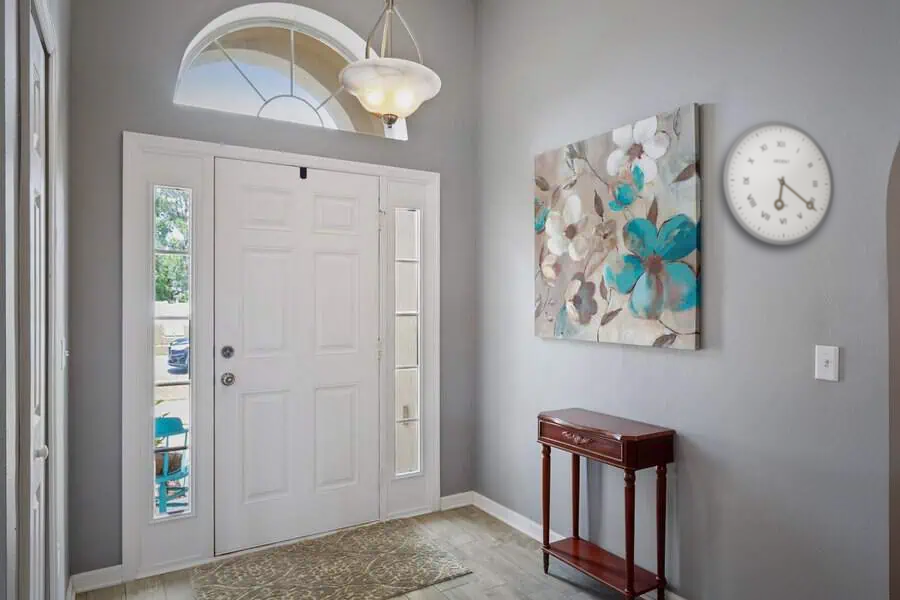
6:21
